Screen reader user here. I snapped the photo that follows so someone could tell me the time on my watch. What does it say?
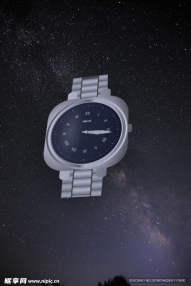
3:16
